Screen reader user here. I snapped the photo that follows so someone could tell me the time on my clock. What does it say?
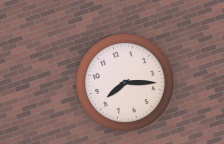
8:18
